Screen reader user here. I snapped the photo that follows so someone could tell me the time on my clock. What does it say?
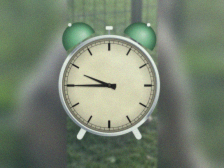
9:45
